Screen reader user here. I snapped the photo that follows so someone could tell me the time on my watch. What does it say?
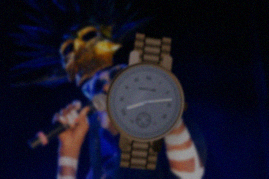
8:13
